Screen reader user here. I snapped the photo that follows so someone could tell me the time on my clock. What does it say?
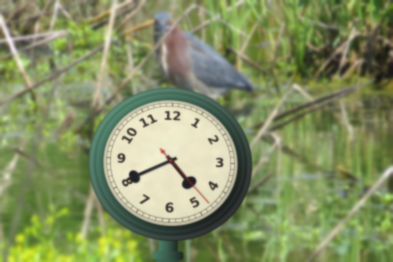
4:40:23
